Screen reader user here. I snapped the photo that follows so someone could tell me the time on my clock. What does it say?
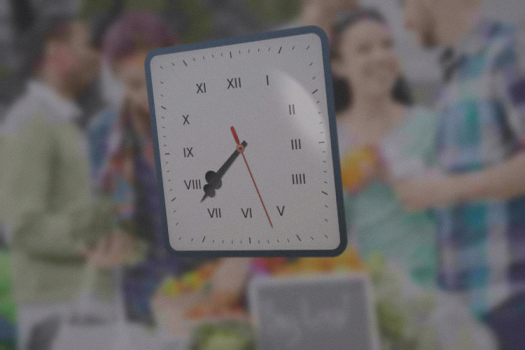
7:37:27
